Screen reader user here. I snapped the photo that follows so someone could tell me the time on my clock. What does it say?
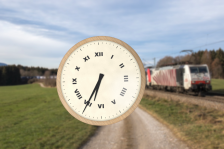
6:35
